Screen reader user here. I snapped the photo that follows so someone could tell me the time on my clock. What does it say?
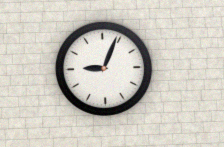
9:04
